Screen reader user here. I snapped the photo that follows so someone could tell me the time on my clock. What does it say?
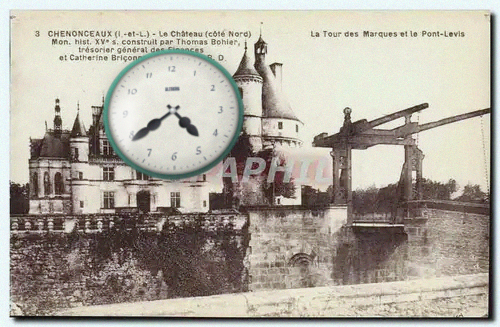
4:39
